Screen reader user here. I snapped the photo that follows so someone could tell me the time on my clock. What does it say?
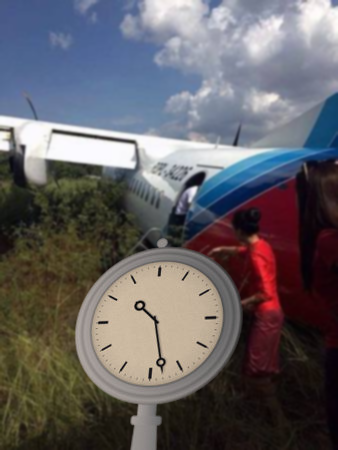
10:28
